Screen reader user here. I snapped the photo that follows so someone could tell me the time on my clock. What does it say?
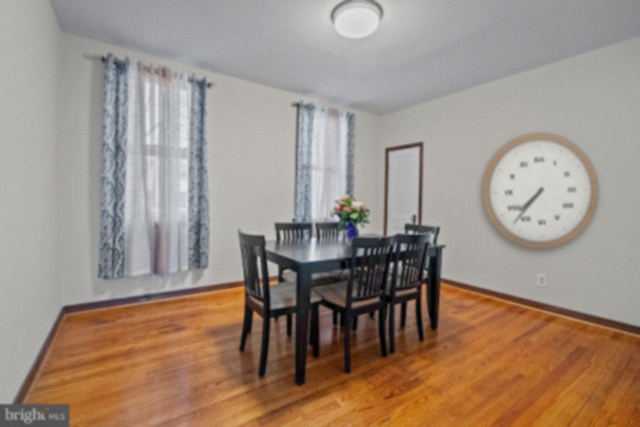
7:37
